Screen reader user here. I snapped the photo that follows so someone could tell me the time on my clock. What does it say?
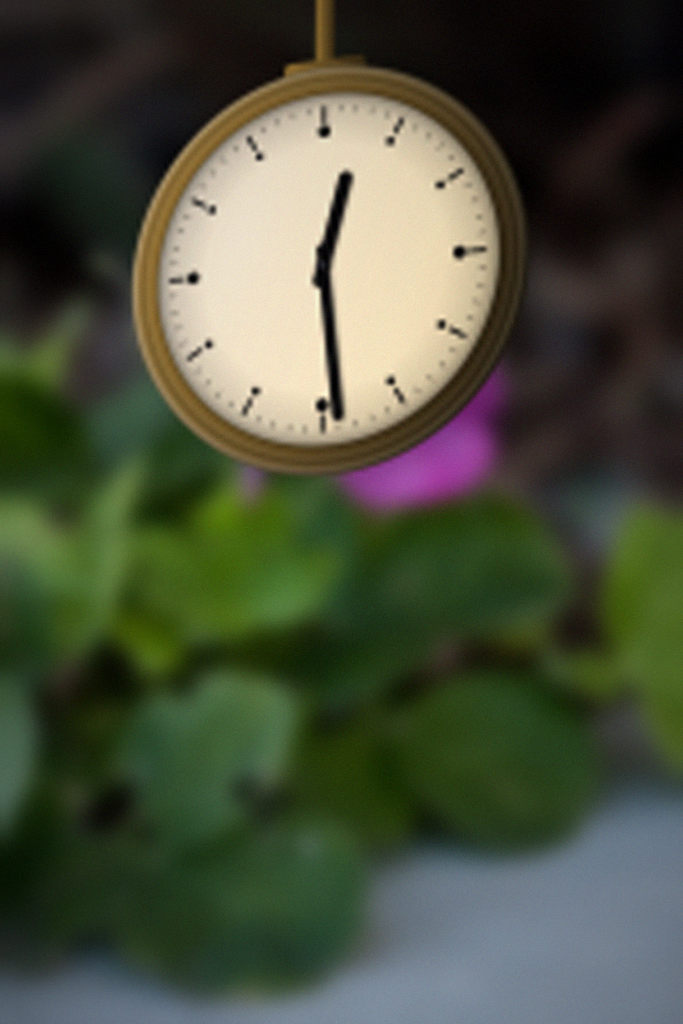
12:29
